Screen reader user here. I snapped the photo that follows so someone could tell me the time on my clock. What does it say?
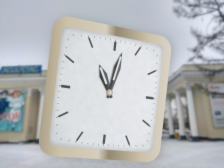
11:02
